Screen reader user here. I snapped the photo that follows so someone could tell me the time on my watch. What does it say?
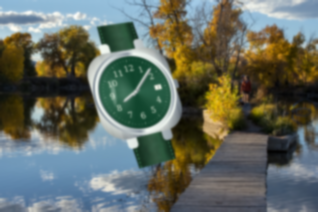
8:08
